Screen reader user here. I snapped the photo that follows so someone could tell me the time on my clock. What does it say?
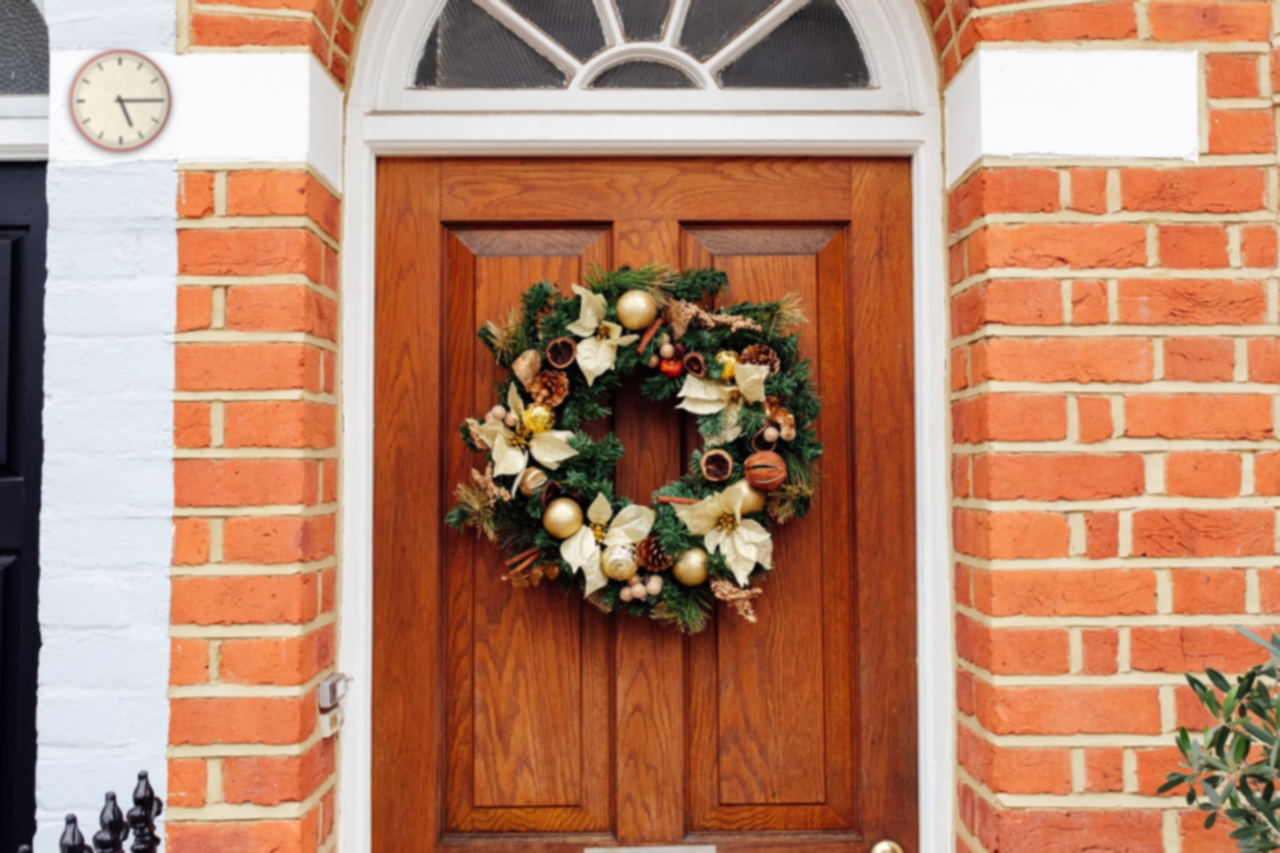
5:15
